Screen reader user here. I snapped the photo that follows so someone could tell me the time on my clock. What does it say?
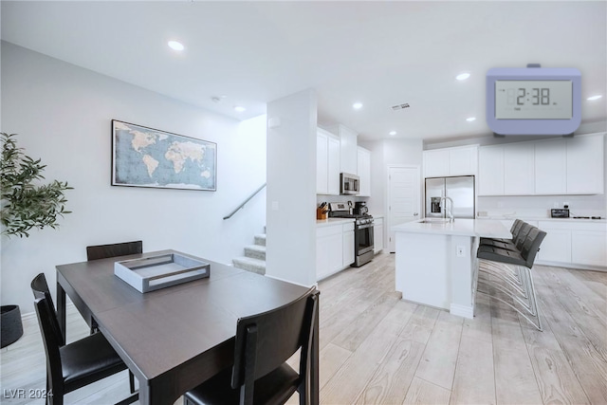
2:38
